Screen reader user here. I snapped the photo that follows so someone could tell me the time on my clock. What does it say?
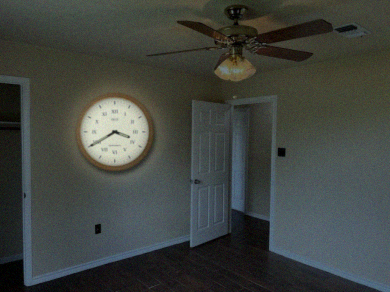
3:40
